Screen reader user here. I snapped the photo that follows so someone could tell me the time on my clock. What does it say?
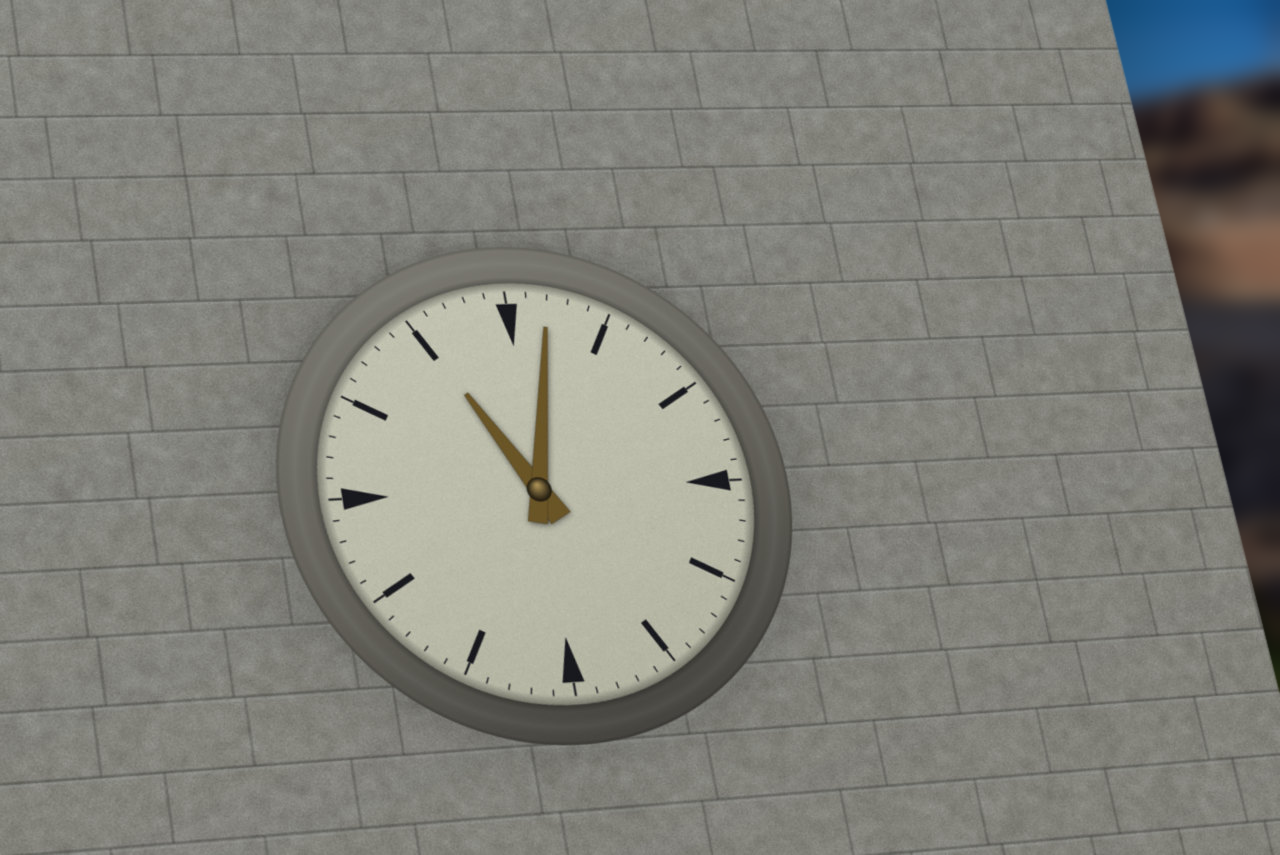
11:02
